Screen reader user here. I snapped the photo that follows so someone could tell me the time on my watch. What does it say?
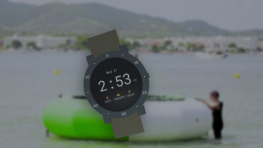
2:53
